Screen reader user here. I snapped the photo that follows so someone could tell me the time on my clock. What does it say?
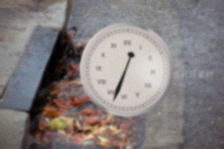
12:33
